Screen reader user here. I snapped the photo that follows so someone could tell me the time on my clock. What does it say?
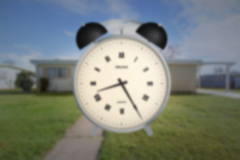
8:25
